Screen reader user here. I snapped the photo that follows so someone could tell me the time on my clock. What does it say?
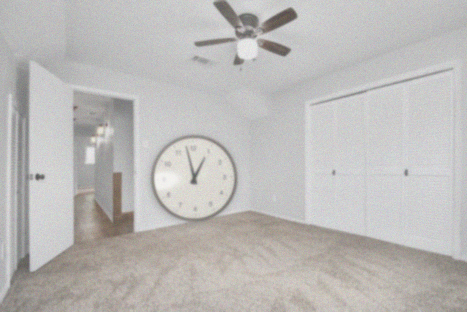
12:58
